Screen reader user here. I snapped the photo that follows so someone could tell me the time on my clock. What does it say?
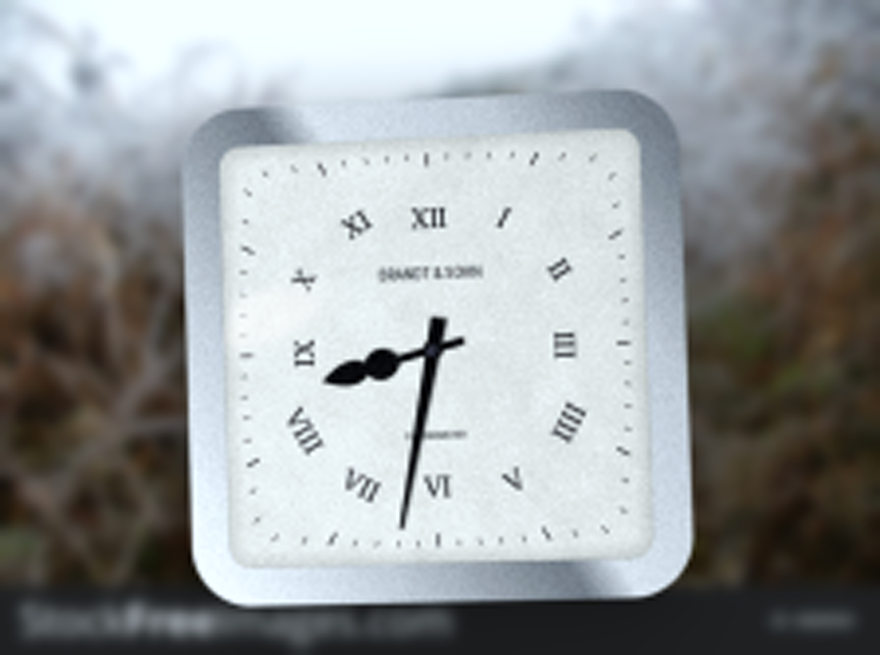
8:32
